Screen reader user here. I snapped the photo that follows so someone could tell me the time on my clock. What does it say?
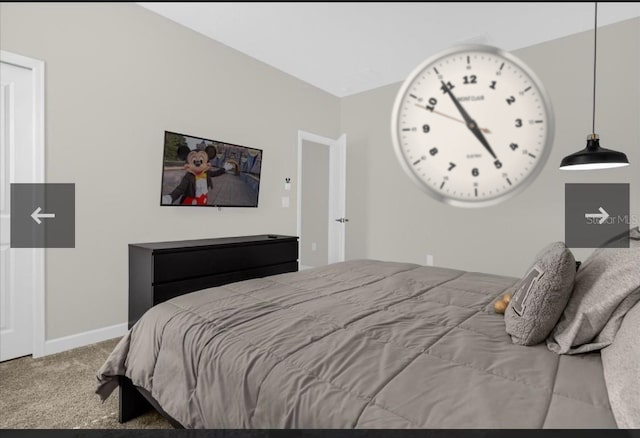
4:54:49
